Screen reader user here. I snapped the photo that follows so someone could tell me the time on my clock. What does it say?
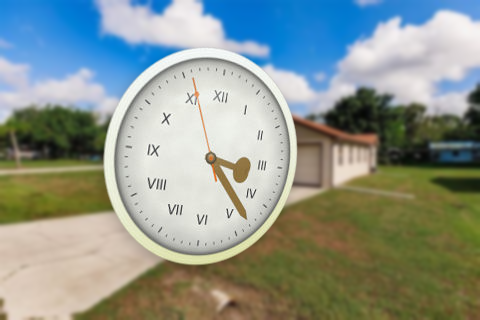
3:22:56
